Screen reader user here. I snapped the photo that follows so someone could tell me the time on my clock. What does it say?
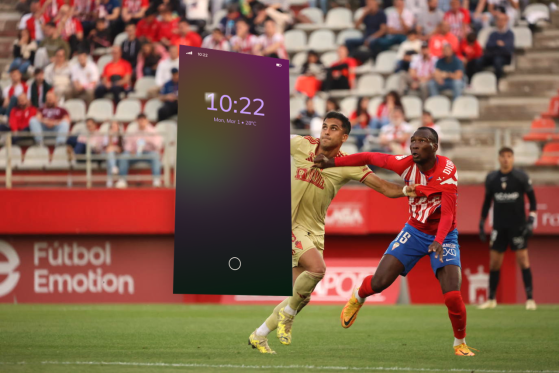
10:22
